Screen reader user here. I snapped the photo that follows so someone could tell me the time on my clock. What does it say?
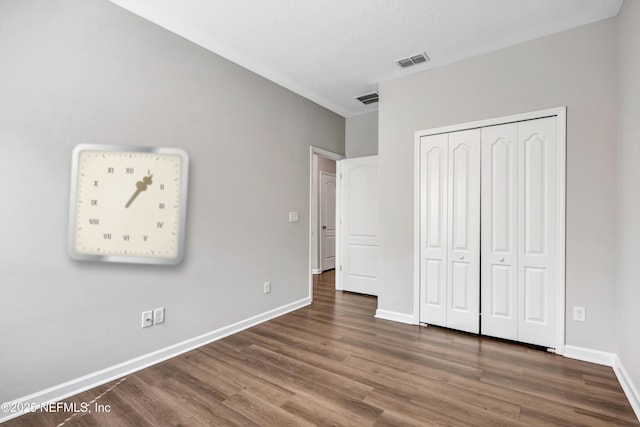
1:06
